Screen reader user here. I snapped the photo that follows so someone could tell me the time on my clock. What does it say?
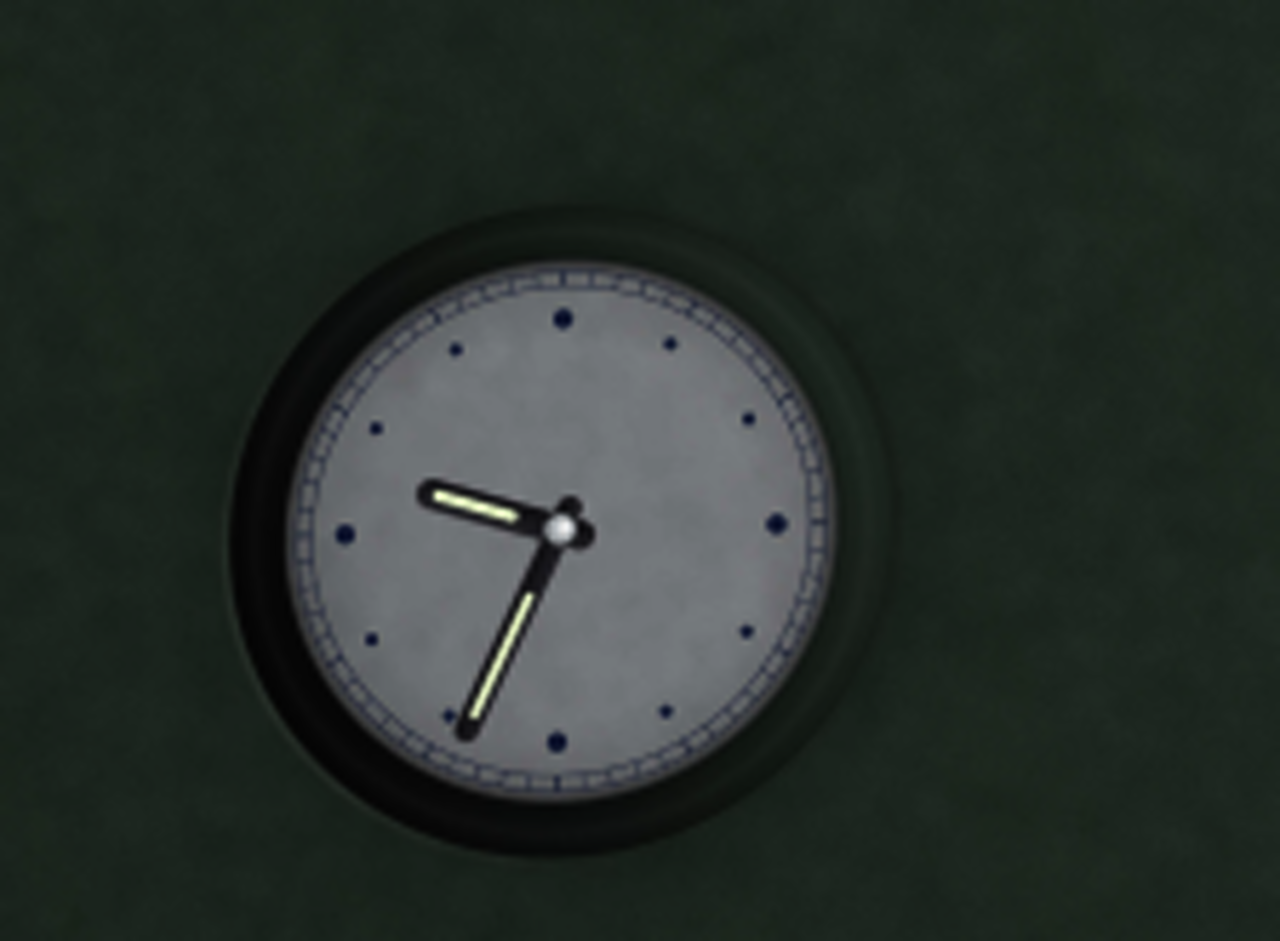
9:34
